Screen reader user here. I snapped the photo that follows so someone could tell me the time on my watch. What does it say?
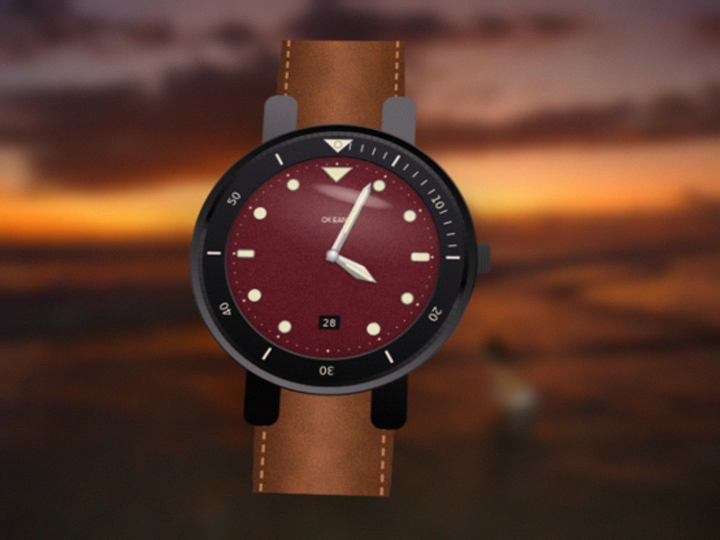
4:04
